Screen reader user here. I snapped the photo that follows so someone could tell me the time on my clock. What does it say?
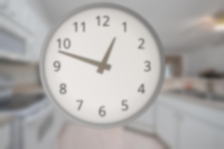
12:48
